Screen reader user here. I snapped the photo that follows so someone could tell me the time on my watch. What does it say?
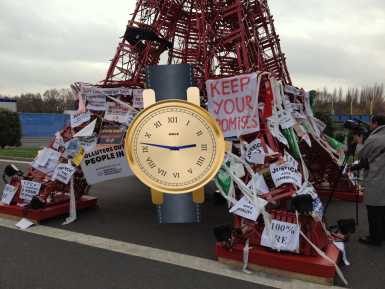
2:47
